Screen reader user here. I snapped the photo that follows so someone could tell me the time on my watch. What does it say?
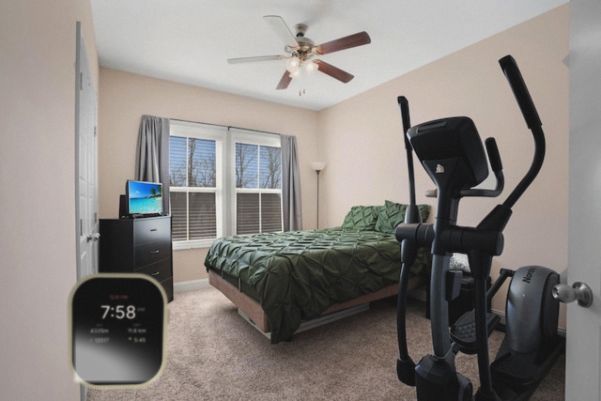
7:58
